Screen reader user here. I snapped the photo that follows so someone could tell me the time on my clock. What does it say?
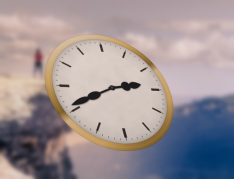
2:41
